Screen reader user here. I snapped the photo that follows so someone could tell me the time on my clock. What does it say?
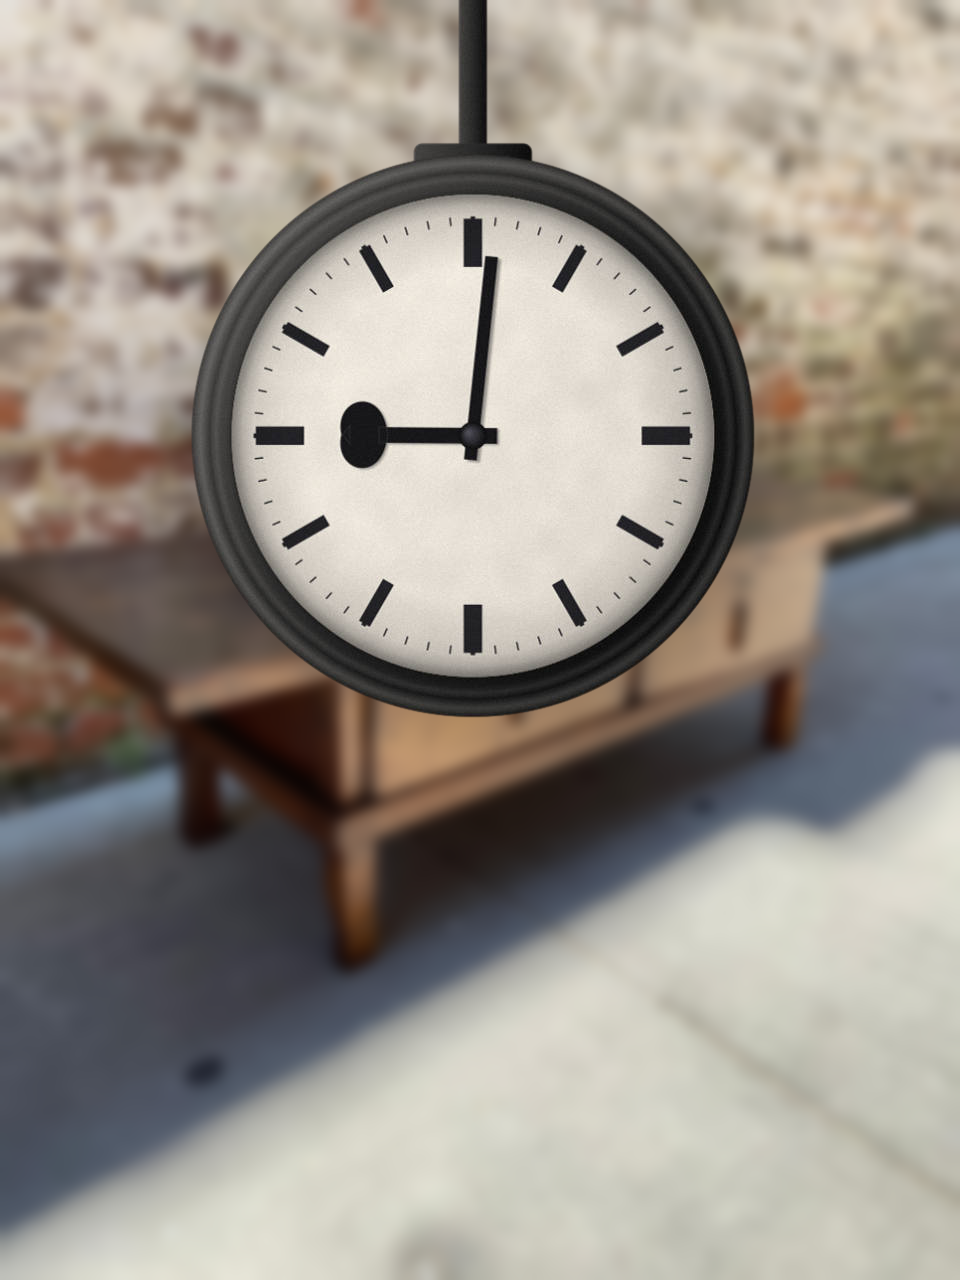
9:01
